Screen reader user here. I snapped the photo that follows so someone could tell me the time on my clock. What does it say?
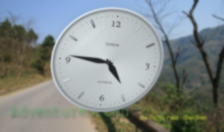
4:46
